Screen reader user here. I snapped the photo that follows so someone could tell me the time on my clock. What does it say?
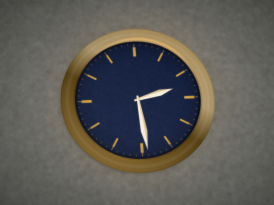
2:29
